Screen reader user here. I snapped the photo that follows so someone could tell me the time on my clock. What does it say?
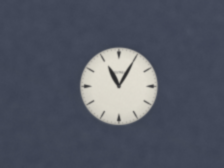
11:05
